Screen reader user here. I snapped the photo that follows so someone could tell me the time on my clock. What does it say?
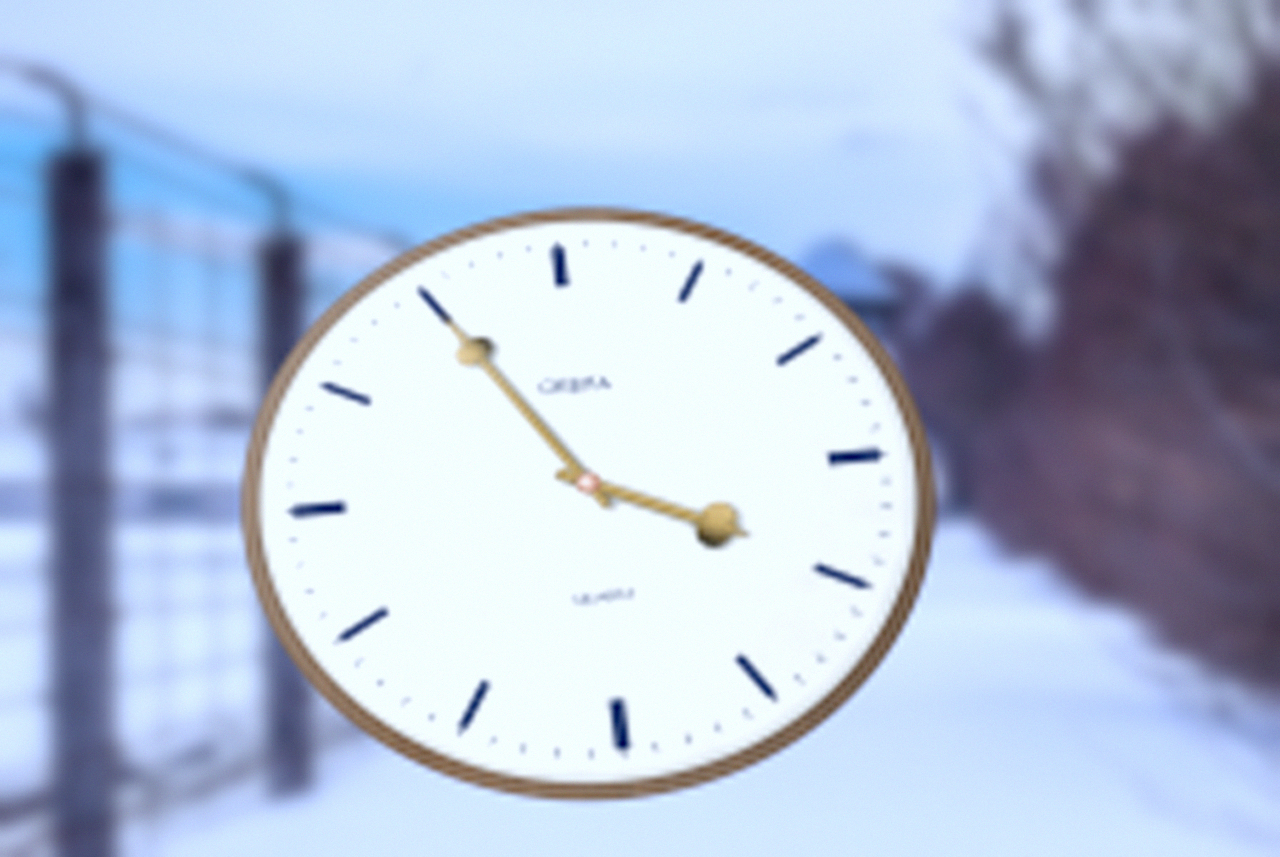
3:55
